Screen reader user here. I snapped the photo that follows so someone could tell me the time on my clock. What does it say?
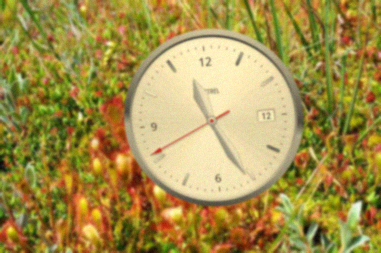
11:25:41
